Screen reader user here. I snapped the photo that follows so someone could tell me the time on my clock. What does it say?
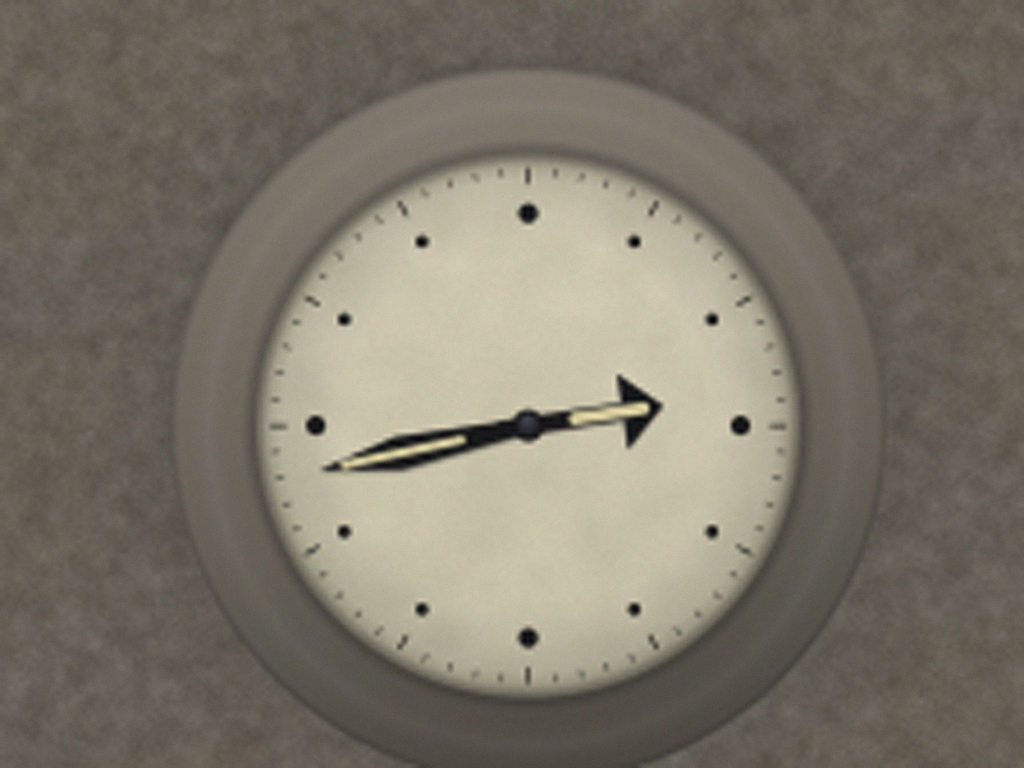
2:43
